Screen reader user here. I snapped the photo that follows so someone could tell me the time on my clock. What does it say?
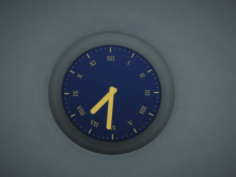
7:31
